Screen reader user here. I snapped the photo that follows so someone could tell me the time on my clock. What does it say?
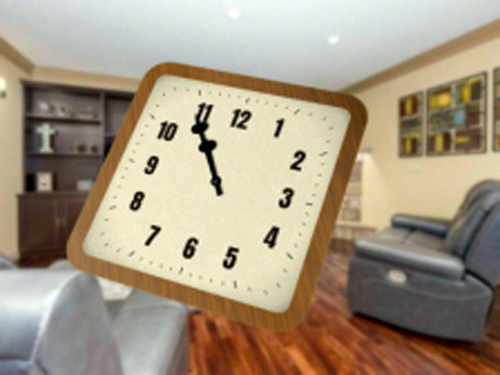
10:54
